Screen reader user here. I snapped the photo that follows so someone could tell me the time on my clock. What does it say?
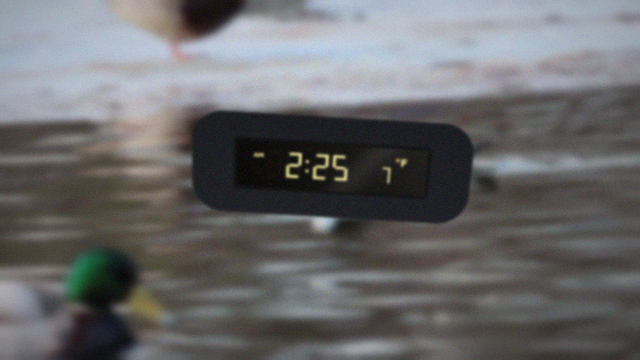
2:25
